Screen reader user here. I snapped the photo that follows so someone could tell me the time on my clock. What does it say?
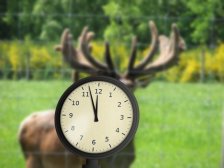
11:57
